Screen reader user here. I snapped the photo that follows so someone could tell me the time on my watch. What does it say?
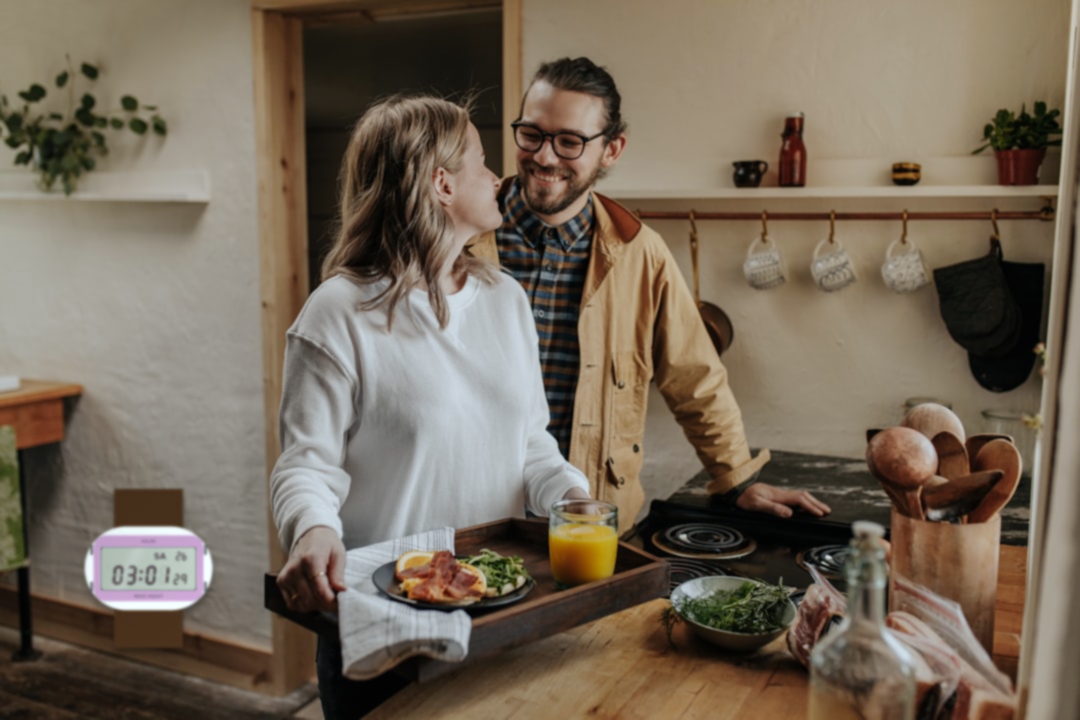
3:01
